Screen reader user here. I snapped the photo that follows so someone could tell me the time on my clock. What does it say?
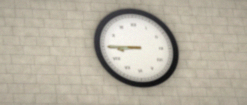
8:45
